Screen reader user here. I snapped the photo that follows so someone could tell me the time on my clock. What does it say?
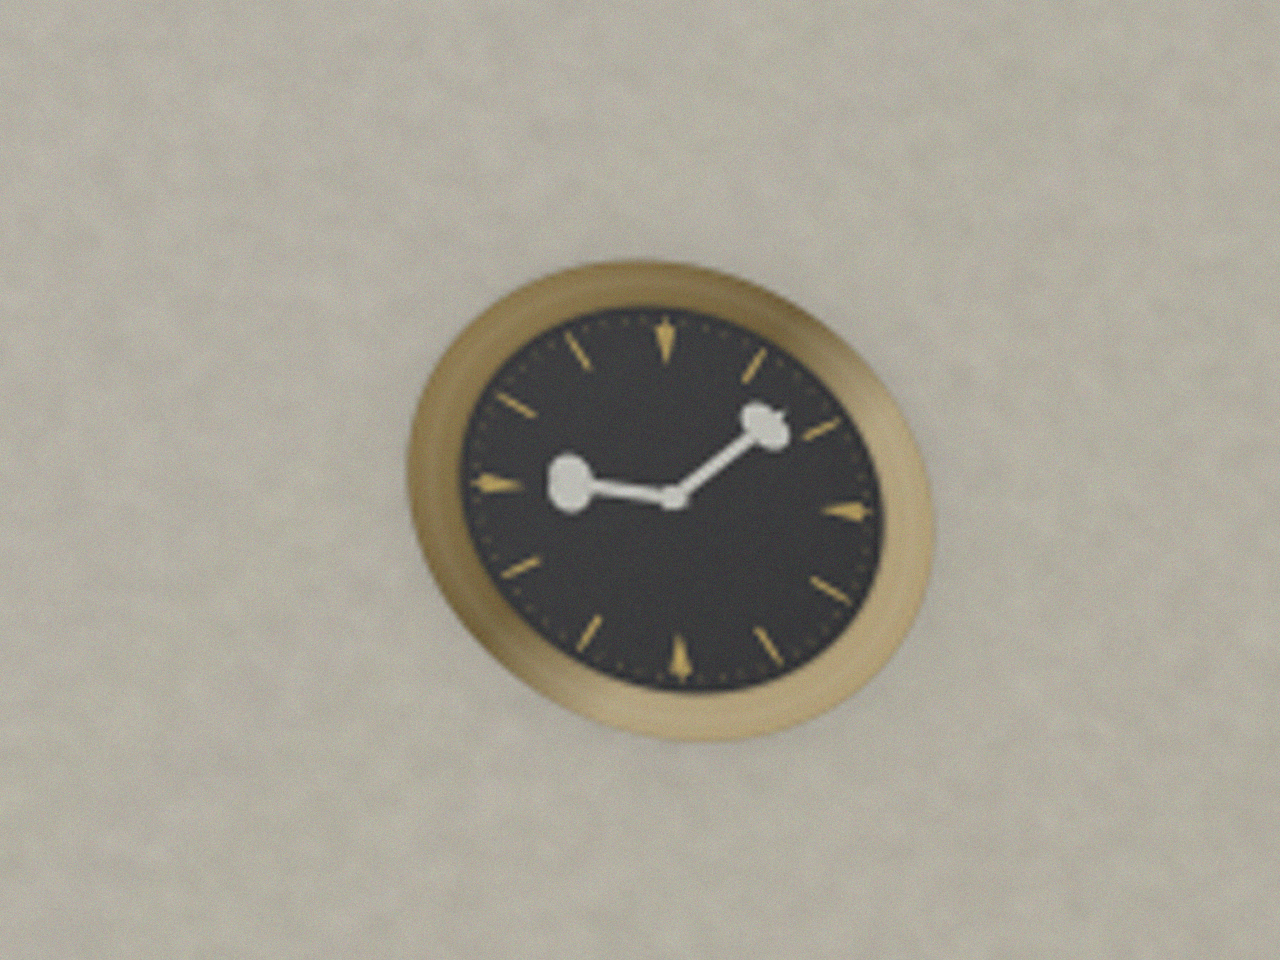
9:08
